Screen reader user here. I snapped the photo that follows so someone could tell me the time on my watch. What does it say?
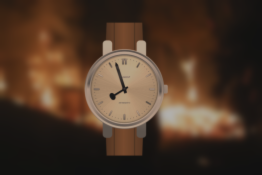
7:57
